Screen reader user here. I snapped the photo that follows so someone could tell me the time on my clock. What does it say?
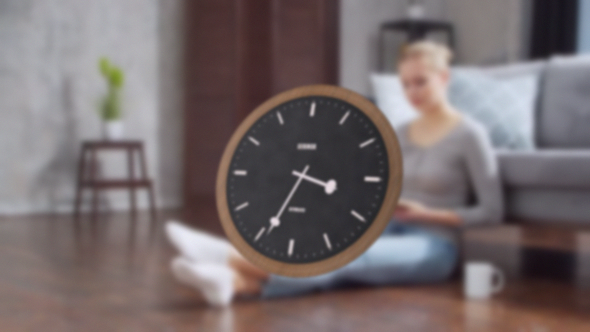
3:34
